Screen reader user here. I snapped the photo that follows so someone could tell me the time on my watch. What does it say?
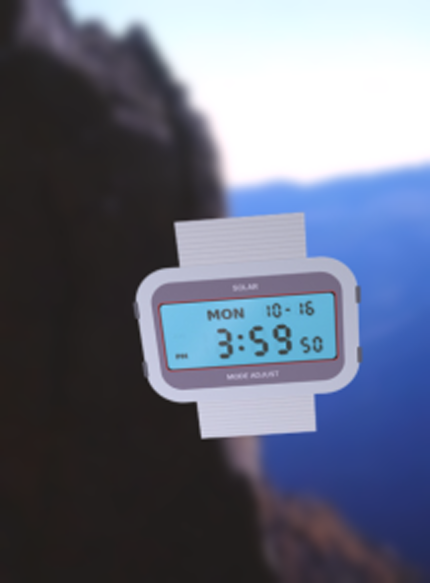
3:59:50
